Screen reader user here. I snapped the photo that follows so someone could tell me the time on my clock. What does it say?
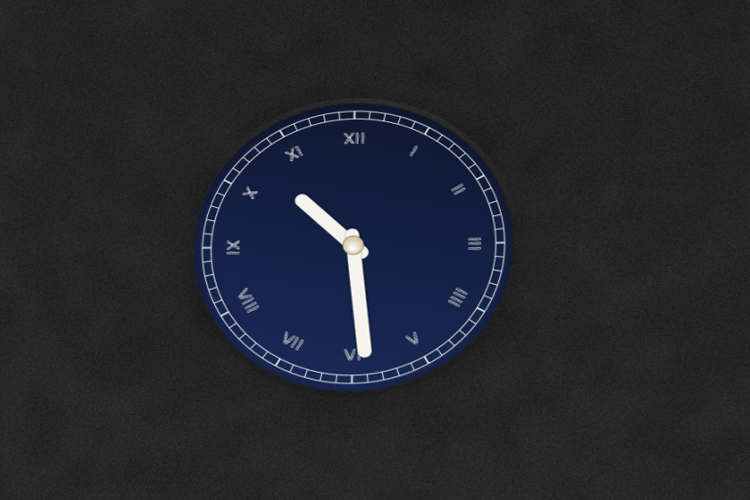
10:29
